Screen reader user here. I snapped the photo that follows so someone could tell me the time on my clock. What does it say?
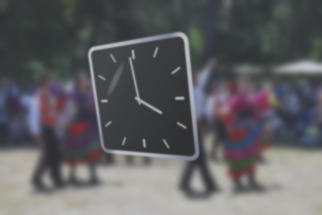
3:59
